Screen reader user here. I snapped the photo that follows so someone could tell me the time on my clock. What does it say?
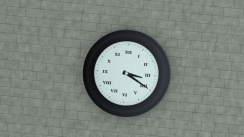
3:20
